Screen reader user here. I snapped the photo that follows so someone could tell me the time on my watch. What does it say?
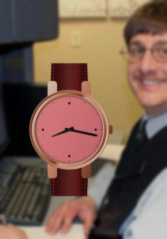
8:17
